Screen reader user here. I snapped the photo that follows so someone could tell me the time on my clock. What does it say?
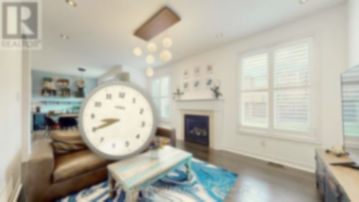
8:40
